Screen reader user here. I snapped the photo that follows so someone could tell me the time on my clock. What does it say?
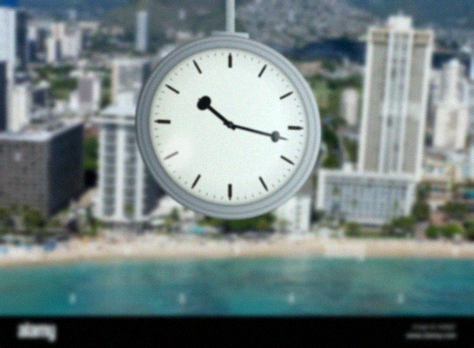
10:17
